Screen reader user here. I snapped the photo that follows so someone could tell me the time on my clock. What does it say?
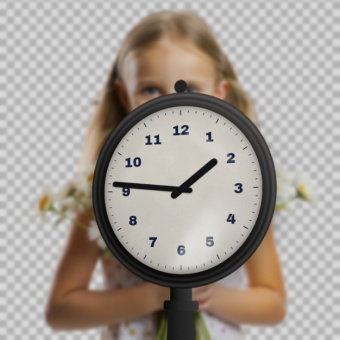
1:46
